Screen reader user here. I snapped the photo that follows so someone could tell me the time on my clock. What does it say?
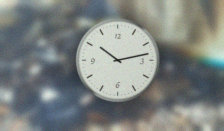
10:13
